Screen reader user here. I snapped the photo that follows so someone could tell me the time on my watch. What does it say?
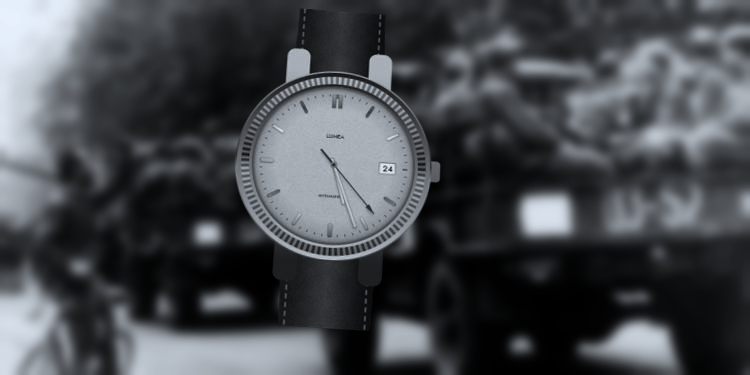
5:26:23
